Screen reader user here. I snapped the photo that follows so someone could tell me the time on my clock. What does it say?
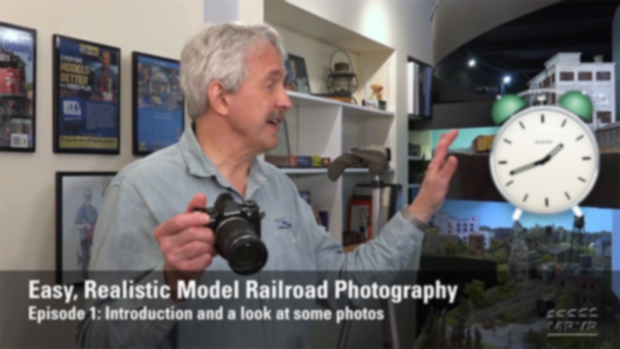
1:42
